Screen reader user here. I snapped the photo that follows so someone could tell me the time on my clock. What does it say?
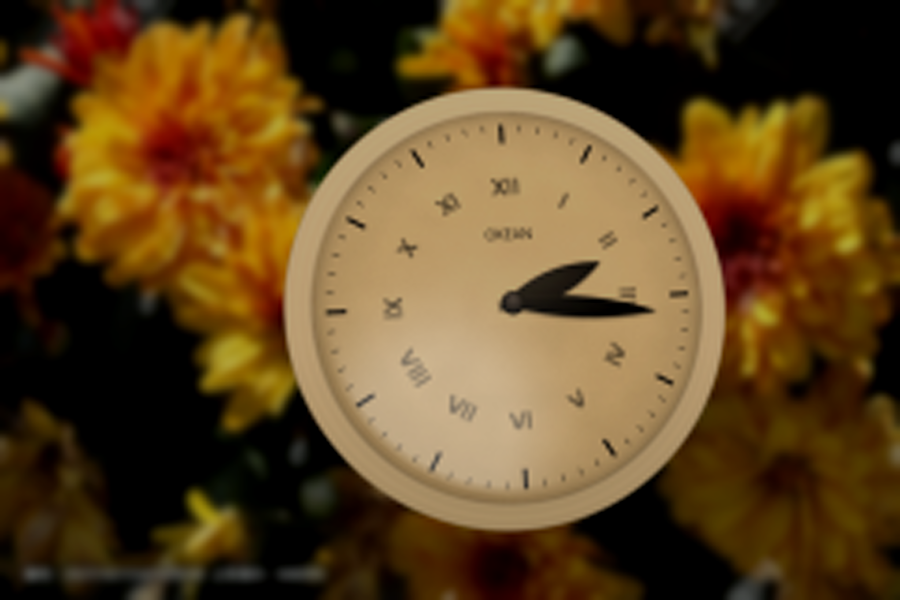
2:16
